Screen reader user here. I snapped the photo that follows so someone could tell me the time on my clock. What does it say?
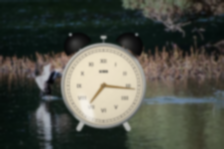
7:16
